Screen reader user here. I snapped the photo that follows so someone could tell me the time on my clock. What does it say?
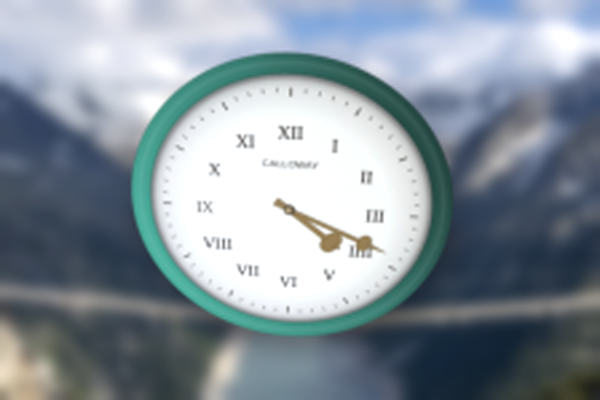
4:19
